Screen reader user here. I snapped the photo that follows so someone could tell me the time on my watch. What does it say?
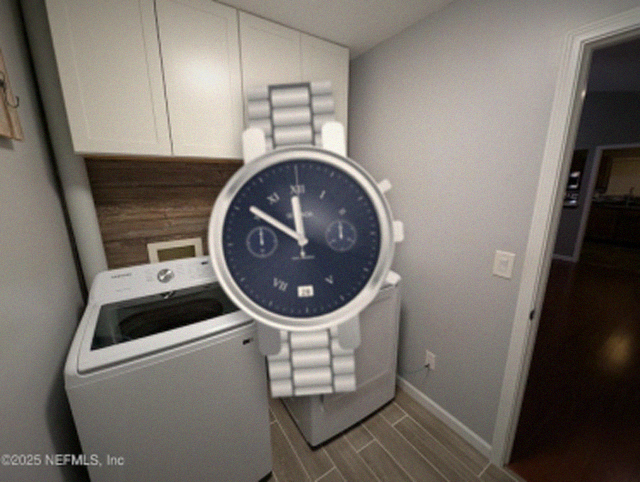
11:51
